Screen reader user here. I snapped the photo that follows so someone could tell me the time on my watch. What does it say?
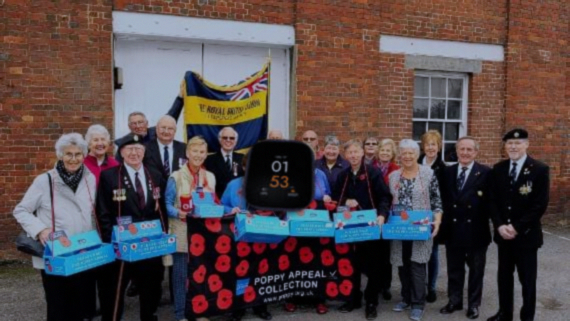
1:53
